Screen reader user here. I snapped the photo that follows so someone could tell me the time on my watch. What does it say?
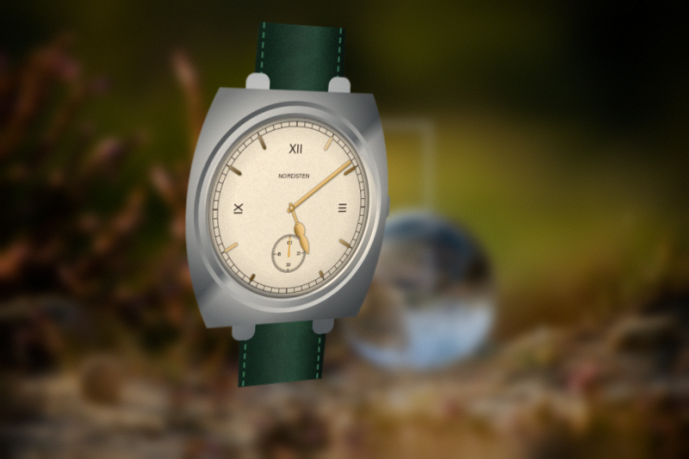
5:09
